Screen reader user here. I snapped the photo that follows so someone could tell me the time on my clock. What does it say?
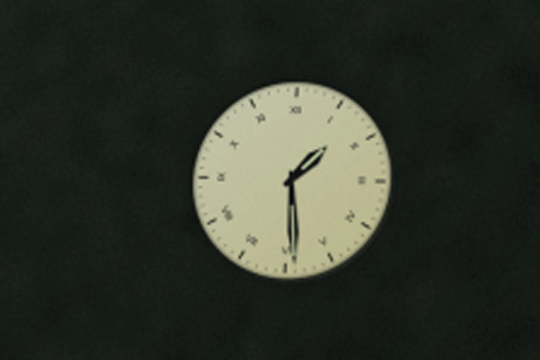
1:29
